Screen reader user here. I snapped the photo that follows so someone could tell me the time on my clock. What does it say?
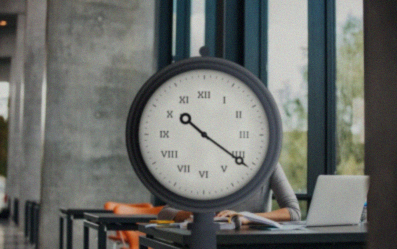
10:21
